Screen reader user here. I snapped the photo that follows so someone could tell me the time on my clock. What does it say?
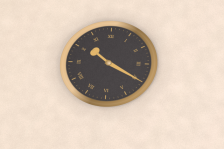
10:20
